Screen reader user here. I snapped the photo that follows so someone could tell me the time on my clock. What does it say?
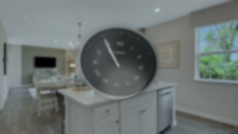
10:55
